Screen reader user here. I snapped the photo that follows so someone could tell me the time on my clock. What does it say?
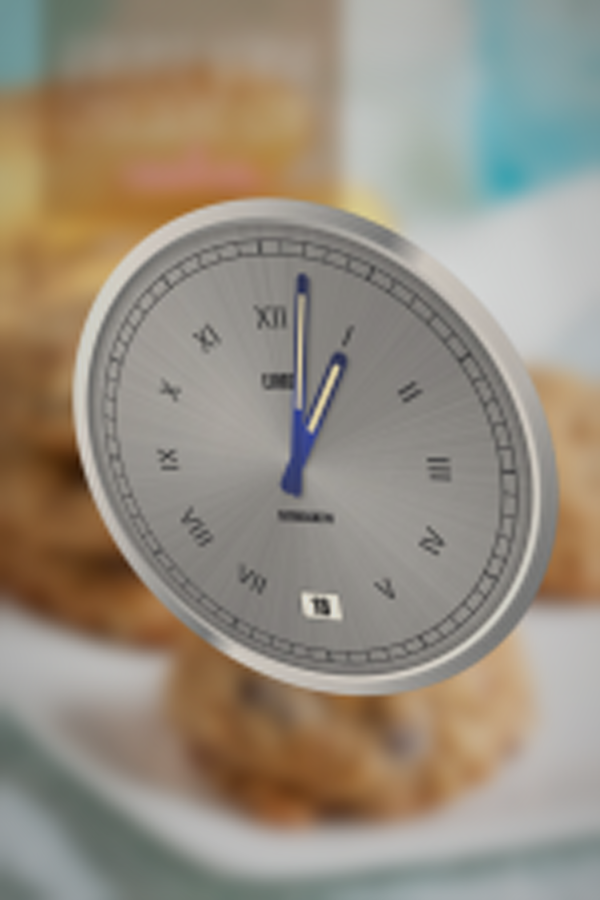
1:02
